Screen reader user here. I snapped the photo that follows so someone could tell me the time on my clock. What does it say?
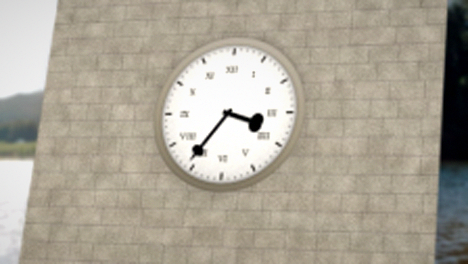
3:36
